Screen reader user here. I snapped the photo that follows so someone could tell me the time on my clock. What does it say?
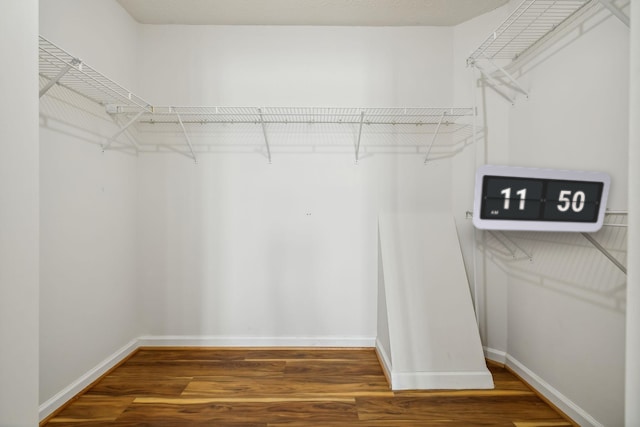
11:50
